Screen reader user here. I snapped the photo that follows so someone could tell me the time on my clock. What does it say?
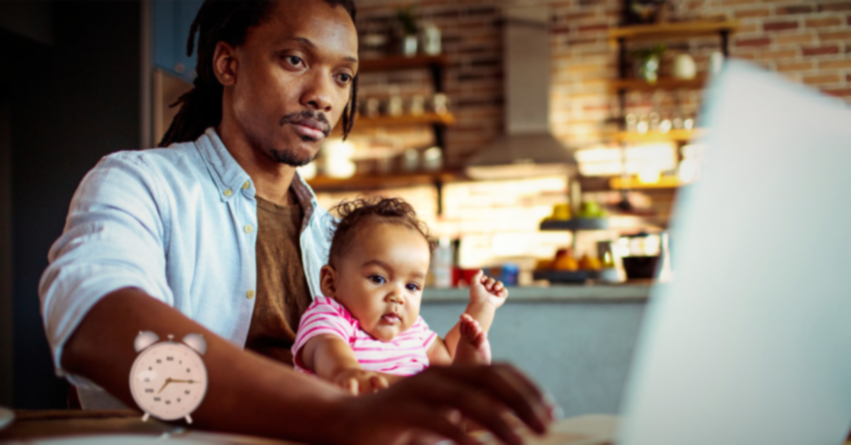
7:15
